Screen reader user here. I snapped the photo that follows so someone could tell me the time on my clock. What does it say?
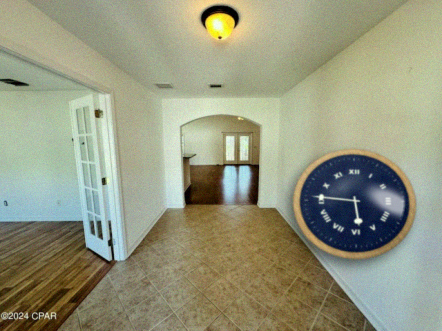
5:46
